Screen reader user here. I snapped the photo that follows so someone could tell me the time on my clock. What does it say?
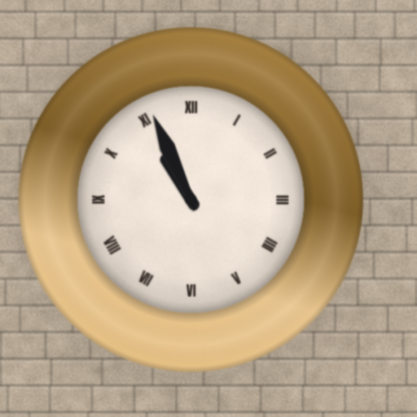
10:56
